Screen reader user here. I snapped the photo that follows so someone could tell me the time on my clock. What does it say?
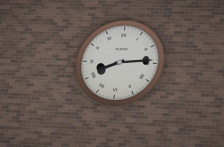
8:14
